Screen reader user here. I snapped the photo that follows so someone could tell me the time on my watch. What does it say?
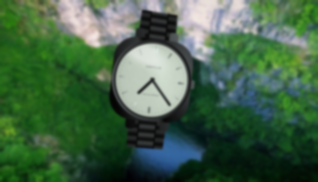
7:23
